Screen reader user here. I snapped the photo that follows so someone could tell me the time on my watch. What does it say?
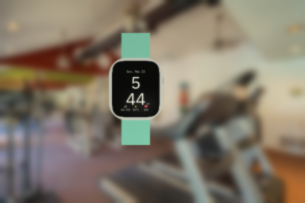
5:44
